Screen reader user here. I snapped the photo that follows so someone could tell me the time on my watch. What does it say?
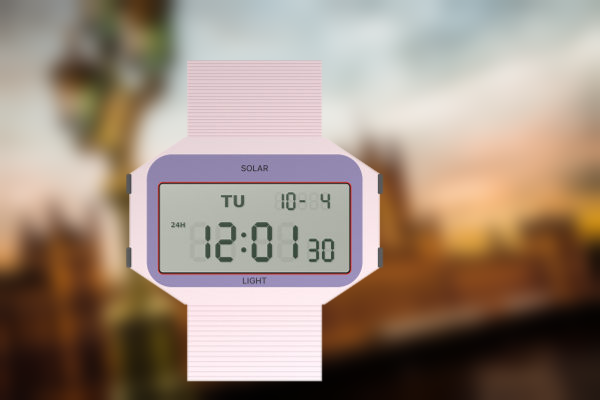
12:01:30
